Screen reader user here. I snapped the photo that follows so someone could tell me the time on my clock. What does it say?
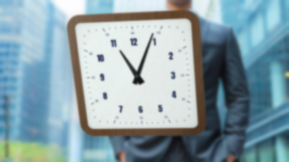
11:04
